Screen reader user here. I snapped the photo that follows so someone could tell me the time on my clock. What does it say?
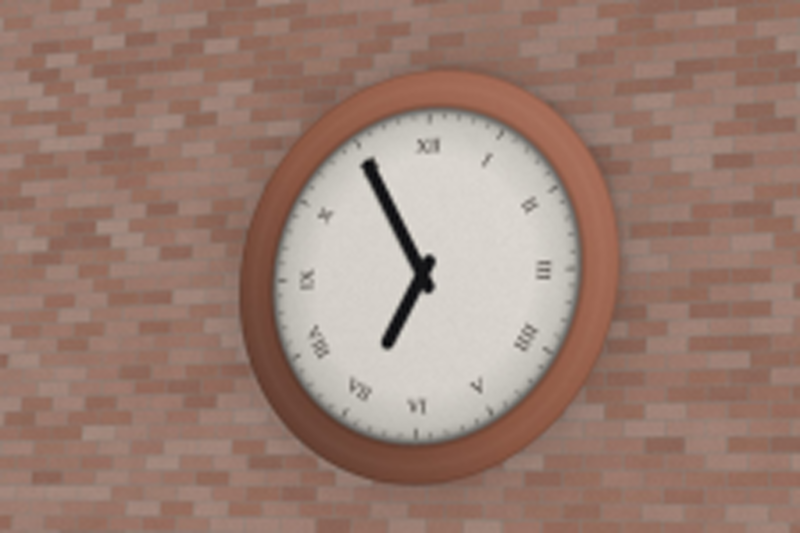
6:55
